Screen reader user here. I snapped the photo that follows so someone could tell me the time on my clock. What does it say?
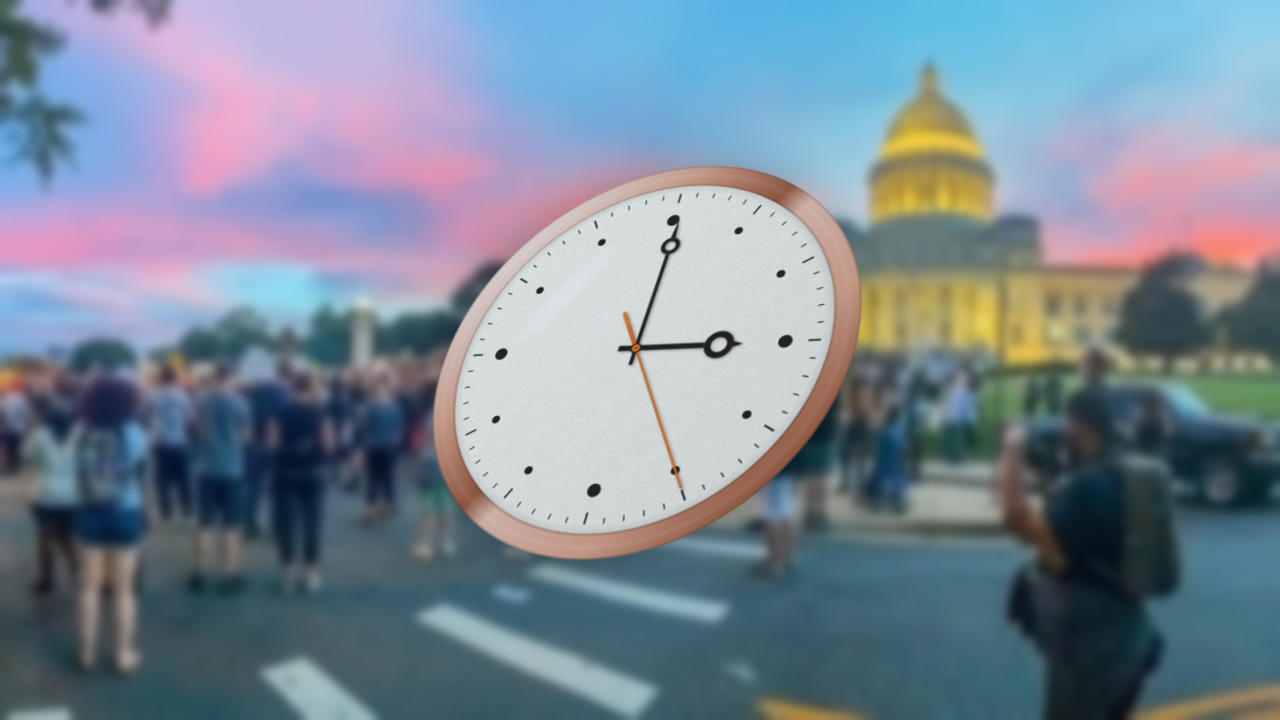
3:00:25
